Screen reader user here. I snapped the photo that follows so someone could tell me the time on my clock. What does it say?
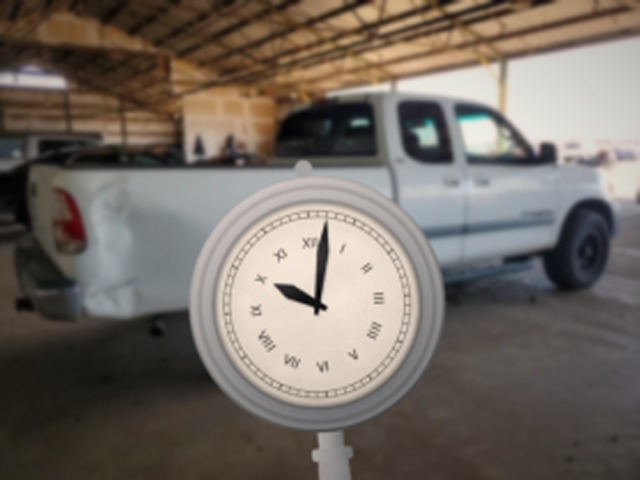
10:02
